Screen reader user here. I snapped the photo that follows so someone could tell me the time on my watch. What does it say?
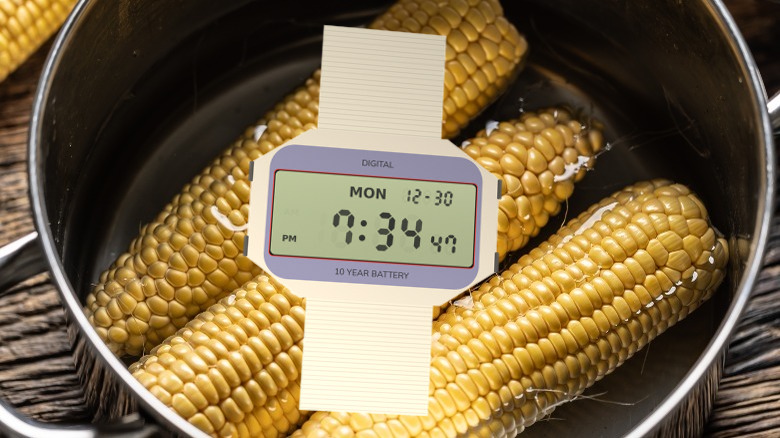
7:34:47
